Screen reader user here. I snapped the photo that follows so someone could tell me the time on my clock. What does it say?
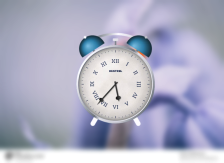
5:37
